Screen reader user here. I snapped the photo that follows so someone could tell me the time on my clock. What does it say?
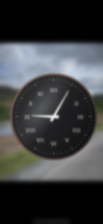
9:05
